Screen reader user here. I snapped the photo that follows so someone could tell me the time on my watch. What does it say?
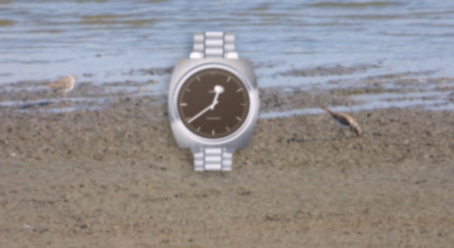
12:39
